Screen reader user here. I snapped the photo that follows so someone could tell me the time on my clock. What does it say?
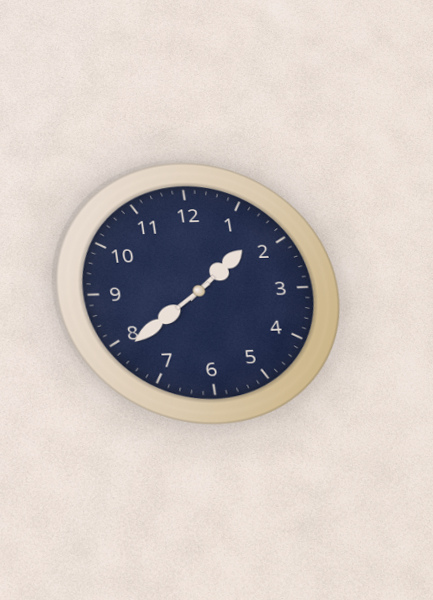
1:39
